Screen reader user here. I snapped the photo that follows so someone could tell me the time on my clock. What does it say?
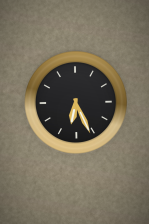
6:26
